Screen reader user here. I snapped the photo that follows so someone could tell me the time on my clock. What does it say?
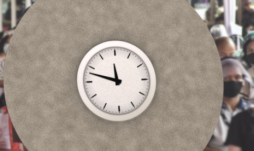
11:48
